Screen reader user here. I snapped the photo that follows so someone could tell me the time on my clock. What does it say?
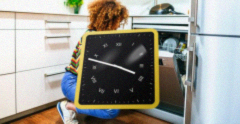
3:48
